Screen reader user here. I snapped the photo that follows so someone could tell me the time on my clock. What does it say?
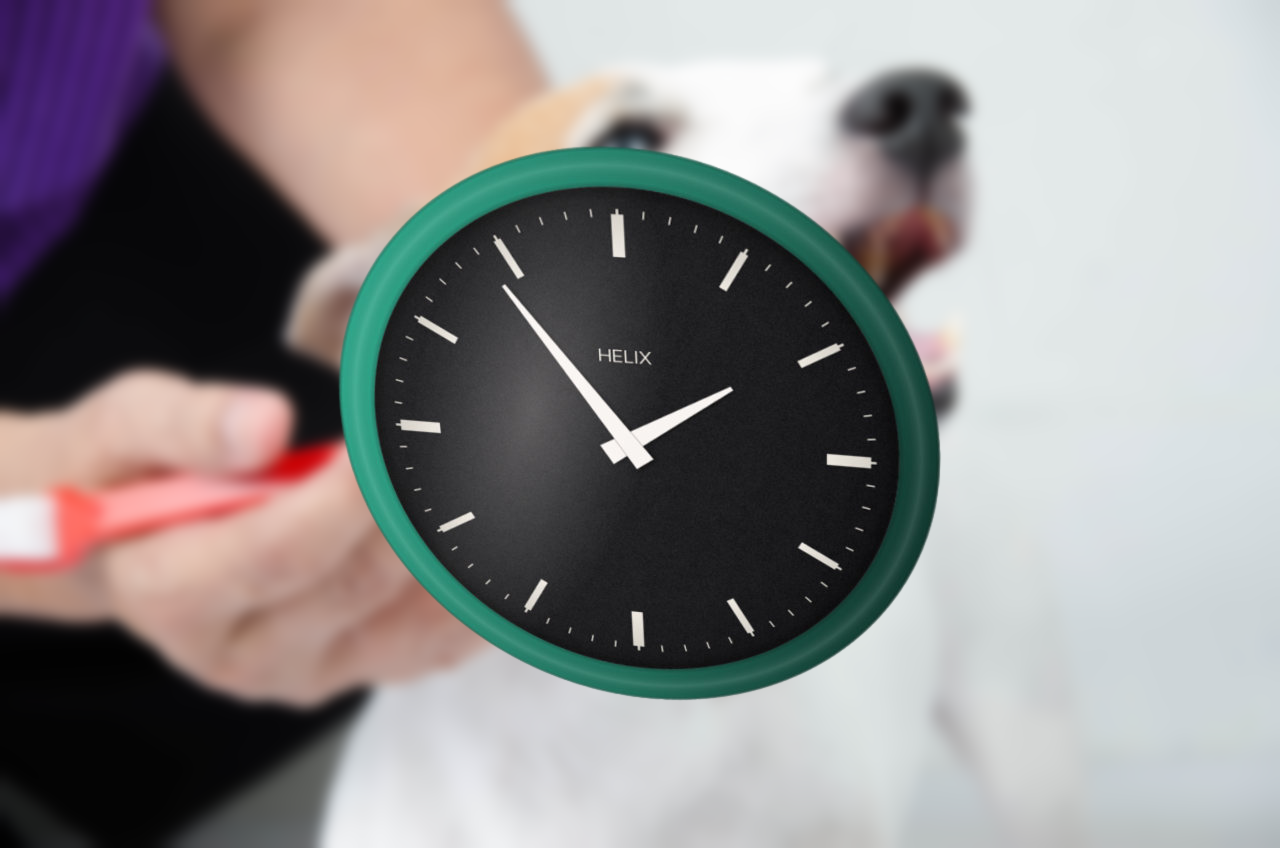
1:54
